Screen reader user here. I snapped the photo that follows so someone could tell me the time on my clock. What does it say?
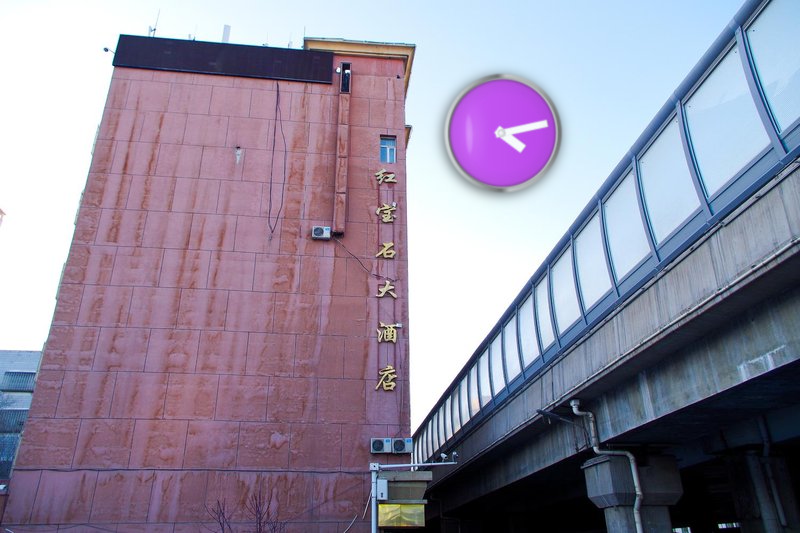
4:13
